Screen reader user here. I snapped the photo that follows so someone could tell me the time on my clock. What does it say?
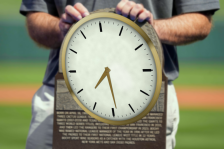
7:29
